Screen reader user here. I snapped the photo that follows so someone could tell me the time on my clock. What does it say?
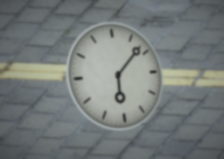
6:08
